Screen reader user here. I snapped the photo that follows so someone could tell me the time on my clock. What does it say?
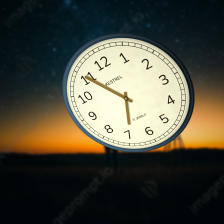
6:55
